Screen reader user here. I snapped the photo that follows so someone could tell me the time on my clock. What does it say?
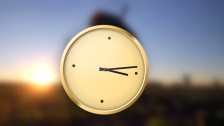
3:13
